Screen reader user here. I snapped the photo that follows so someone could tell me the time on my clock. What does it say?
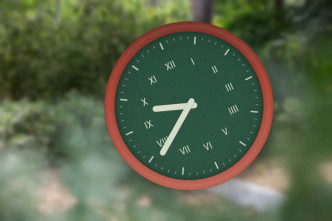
9:39
